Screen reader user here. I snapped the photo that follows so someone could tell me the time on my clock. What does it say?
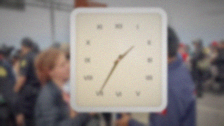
1:35
